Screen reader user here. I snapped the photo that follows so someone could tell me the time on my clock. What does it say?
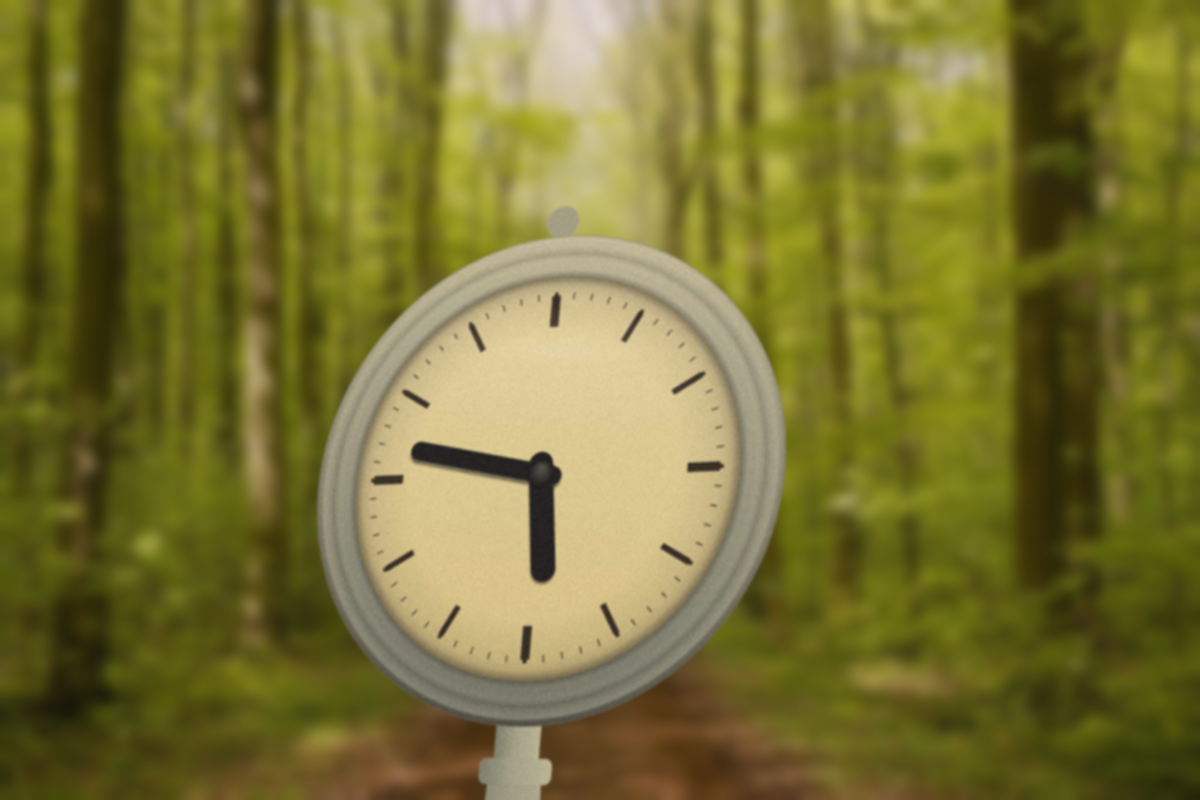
5:47
